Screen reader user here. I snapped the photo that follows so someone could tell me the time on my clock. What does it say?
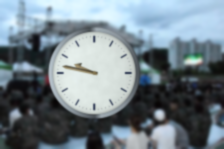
9:47
